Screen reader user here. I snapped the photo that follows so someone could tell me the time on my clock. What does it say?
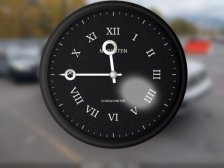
11:45
